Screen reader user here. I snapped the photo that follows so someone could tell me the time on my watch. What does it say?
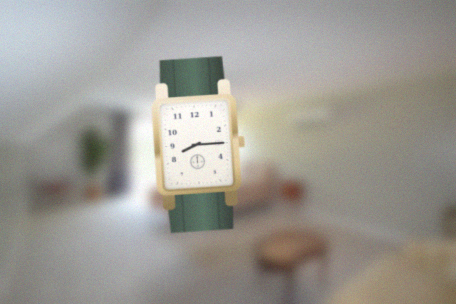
8:15
